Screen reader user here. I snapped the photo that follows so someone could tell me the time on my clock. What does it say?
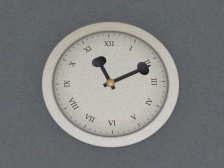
11:11
